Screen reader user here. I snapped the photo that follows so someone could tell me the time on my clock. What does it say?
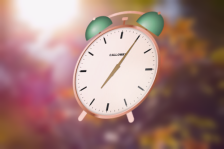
7:05
